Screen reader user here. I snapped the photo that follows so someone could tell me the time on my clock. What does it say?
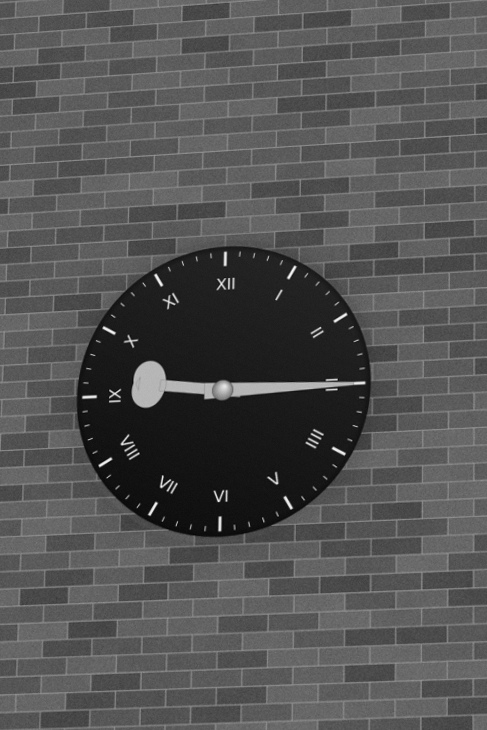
9:15
